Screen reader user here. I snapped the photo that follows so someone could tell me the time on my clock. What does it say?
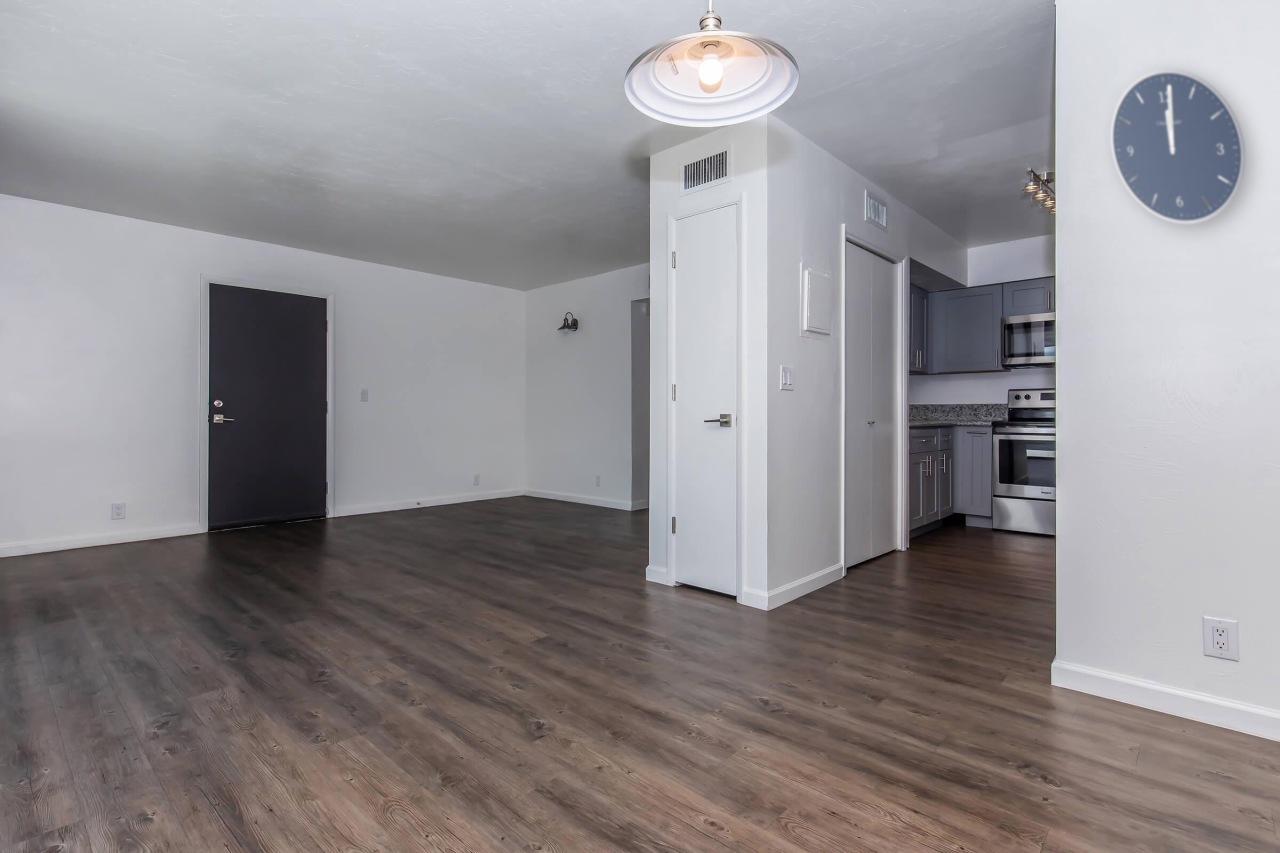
12:01
